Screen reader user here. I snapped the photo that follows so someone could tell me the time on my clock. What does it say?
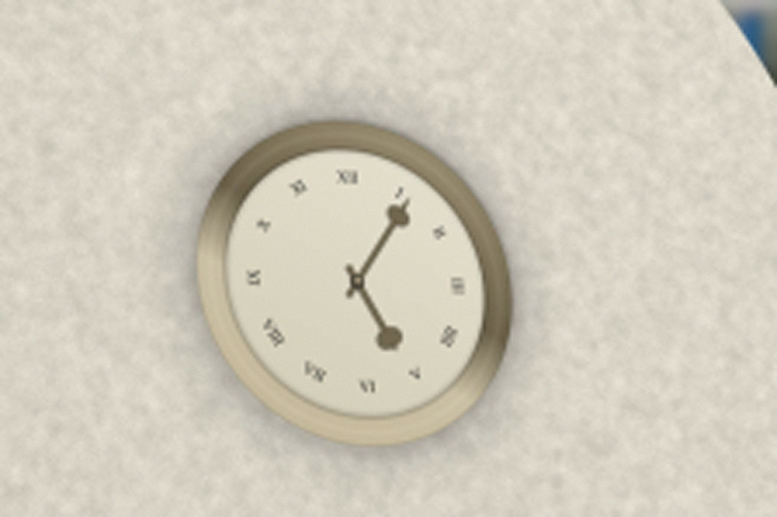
5:06
